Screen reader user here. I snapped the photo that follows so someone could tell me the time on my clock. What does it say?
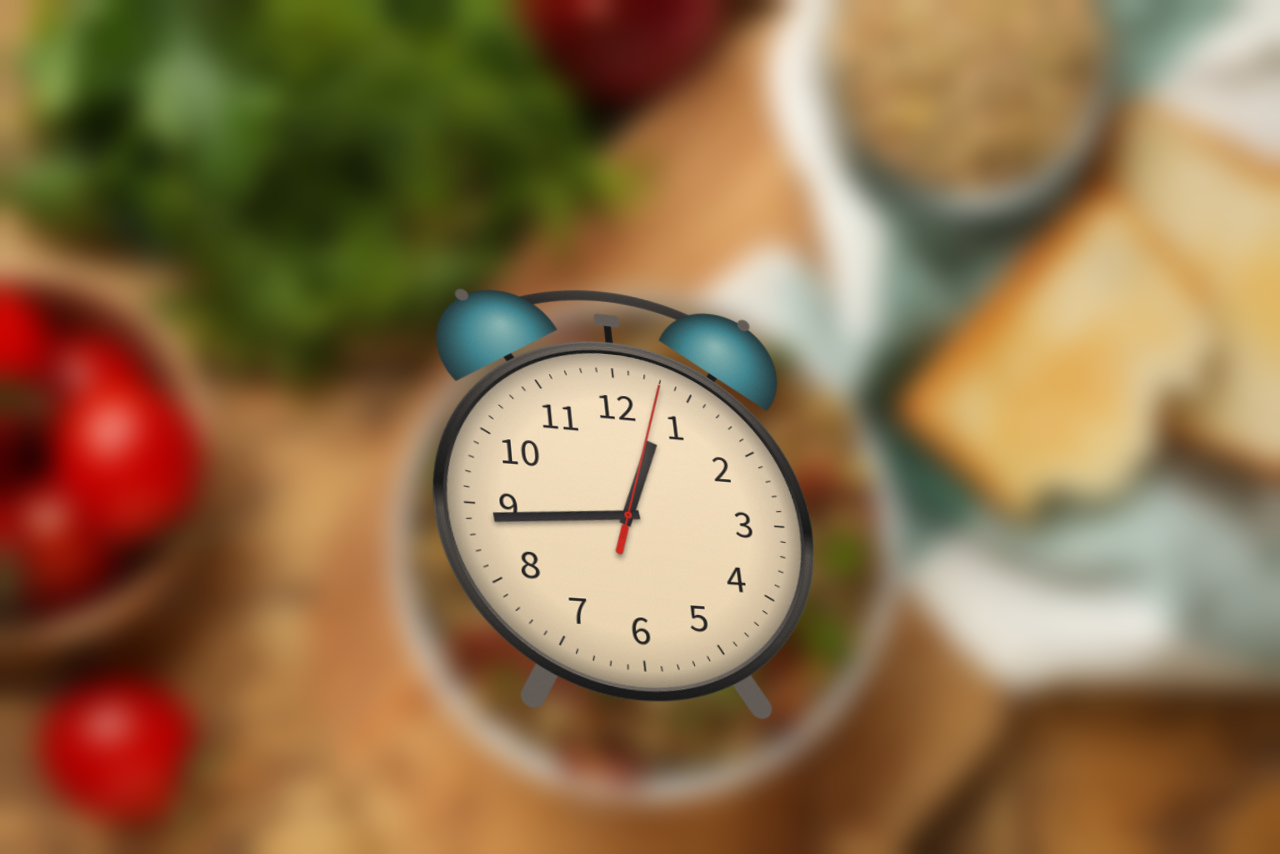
12:44:03
